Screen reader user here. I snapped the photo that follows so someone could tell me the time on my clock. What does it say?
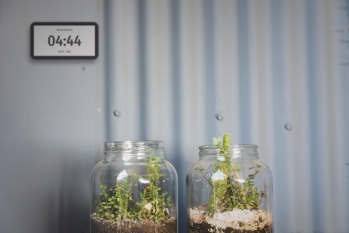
4:44
